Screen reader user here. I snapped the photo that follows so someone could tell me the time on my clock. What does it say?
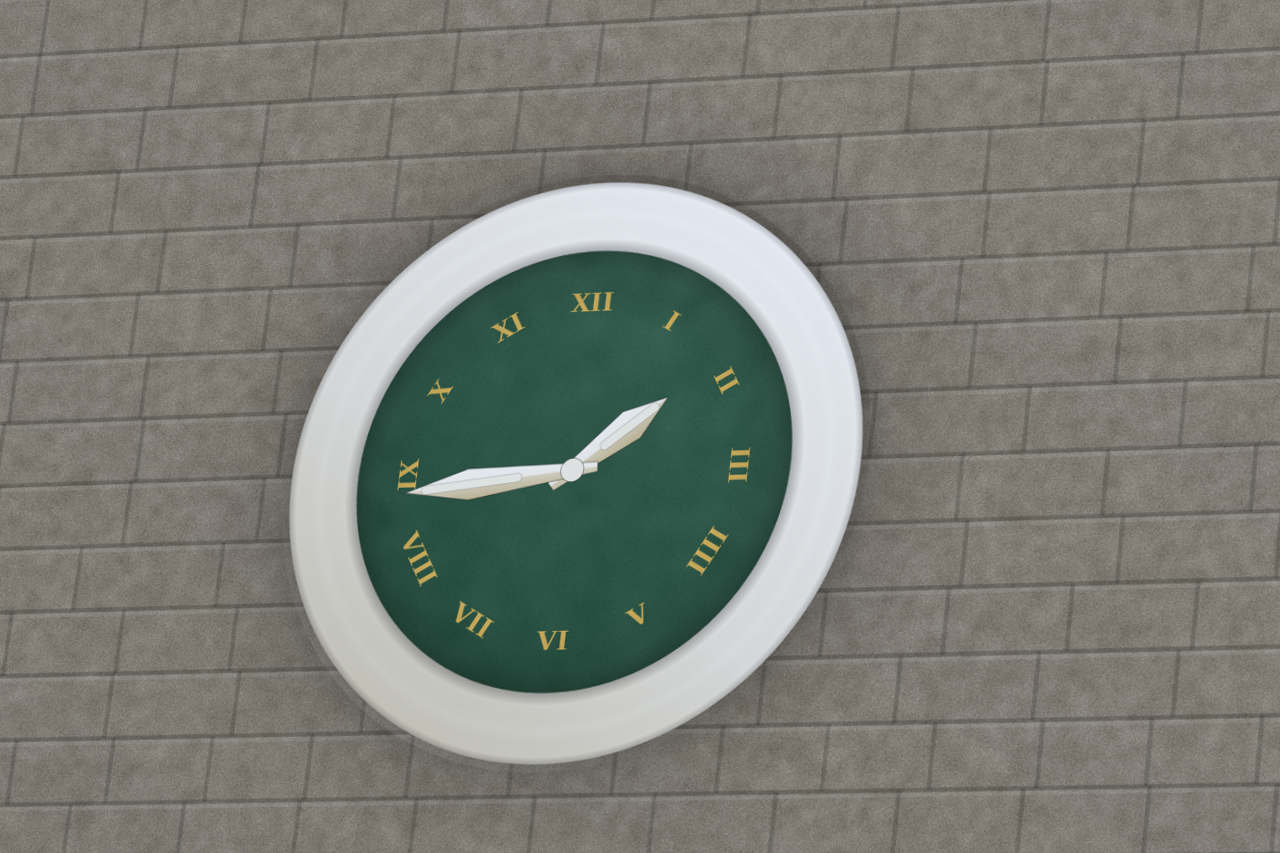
1:44
